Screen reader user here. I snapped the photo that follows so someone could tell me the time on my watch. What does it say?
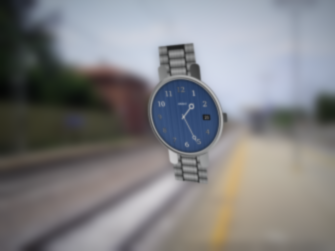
1:26
